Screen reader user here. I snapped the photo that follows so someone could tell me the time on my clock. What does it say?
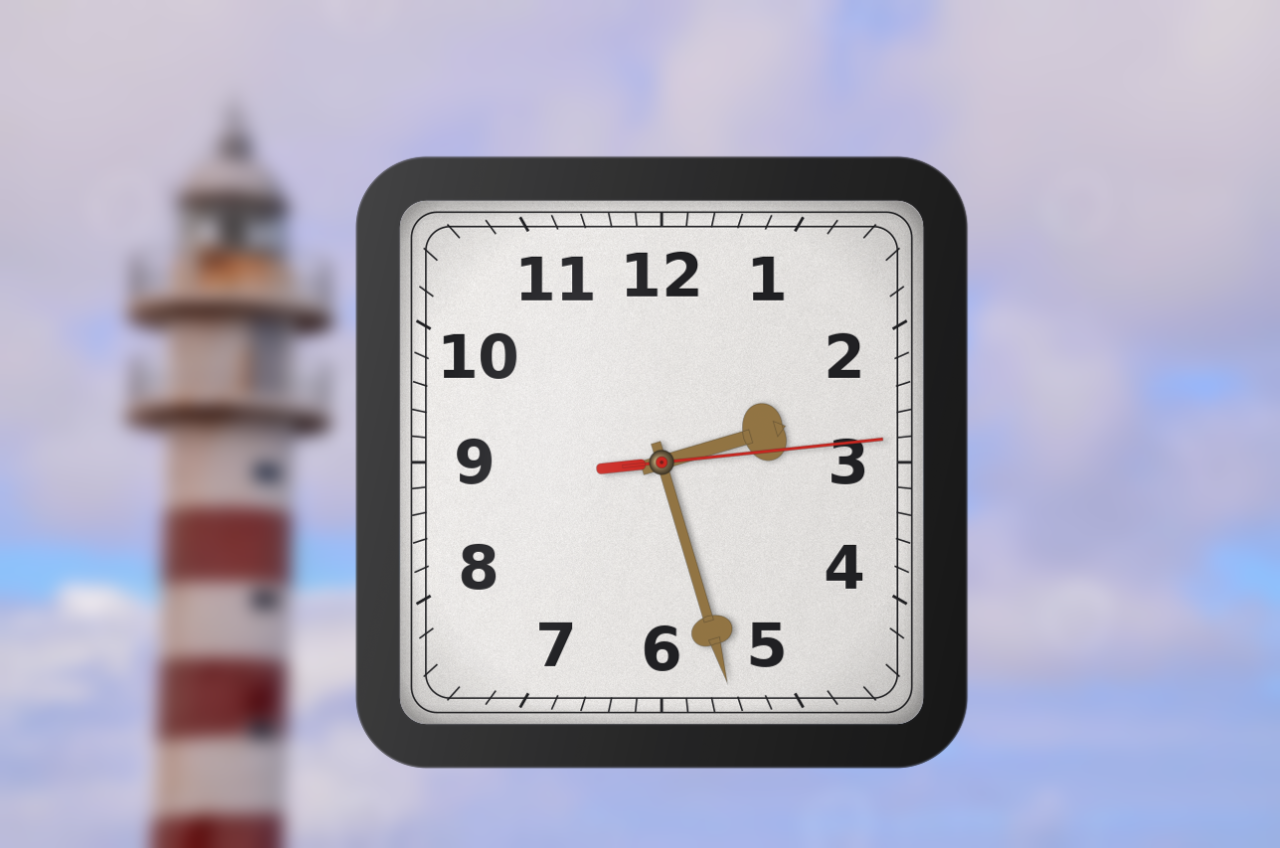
2:27:14
